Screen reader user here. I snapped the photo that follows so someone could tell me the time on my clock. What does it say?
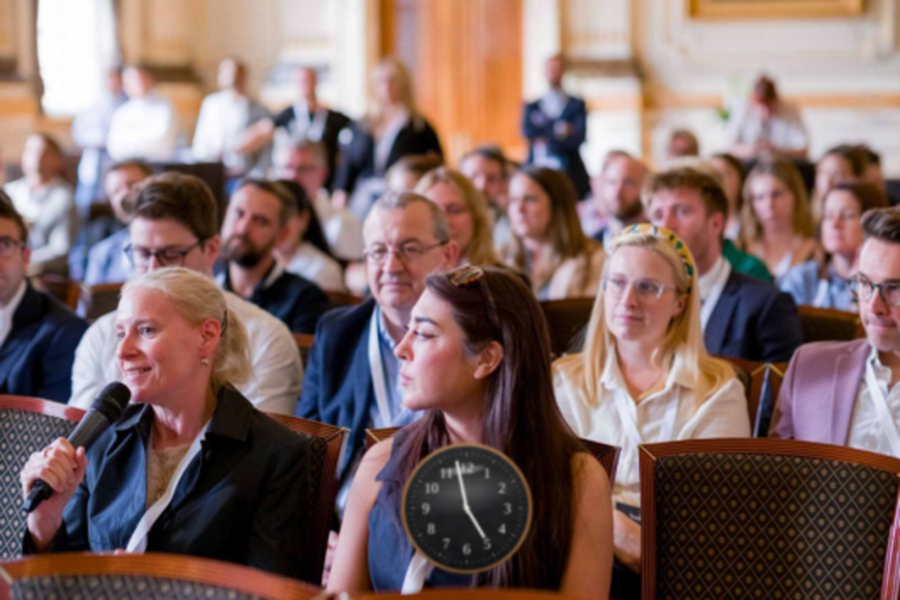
4:58
